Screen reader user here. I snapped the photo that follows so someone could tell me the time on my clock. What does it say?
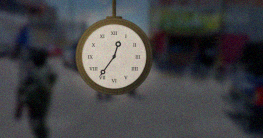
12:36
